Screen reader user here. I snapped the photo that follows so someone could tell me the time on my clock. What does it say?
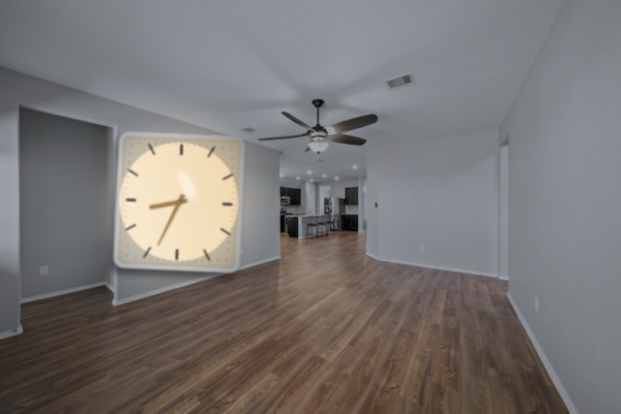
8:34
